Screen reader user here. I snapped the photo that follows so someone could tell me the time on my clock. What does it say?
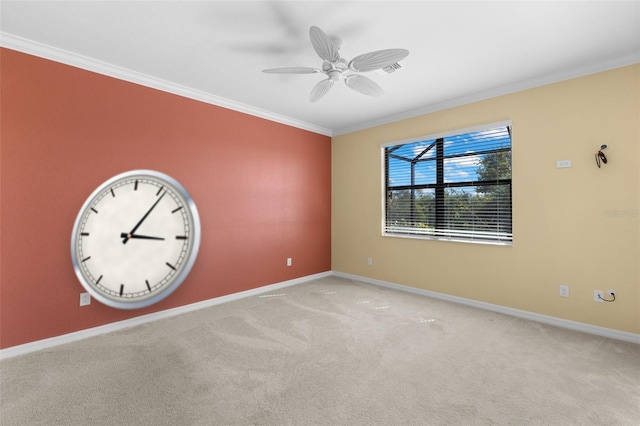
3:06
